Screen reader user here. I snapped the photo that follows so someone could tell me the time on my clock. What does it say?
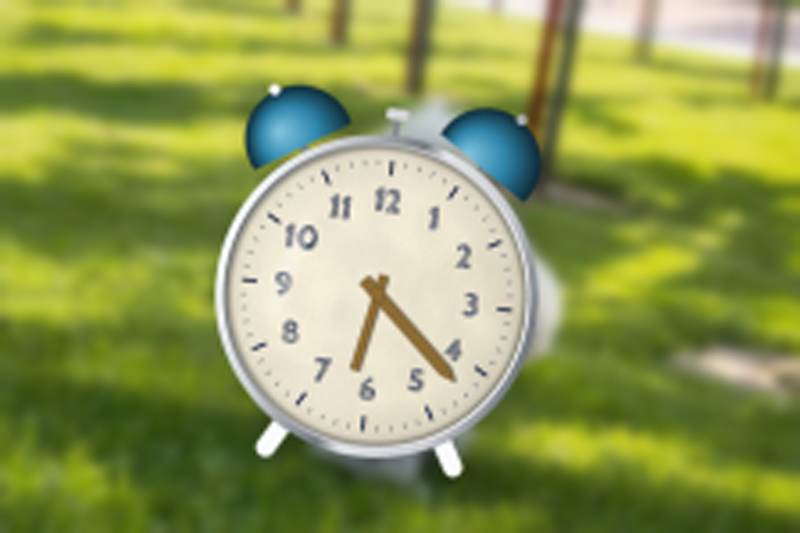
6:22
